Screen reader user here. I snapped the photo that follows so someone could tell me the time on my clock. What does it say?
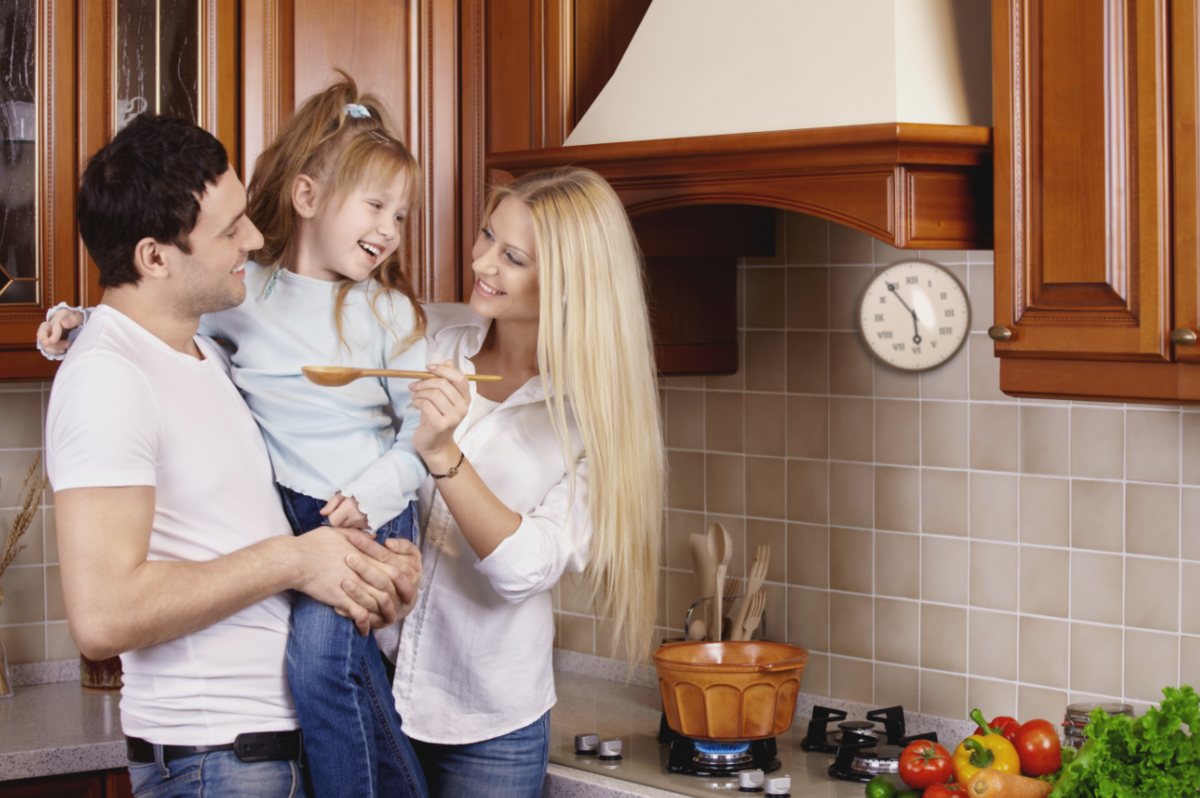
5:54
